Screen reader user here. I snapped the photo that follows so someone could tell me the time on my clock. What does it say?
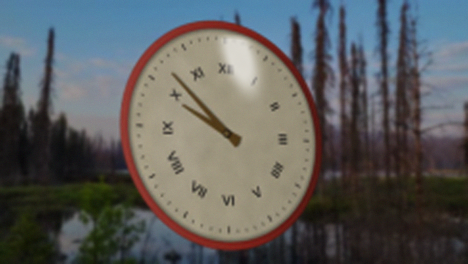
9:52
